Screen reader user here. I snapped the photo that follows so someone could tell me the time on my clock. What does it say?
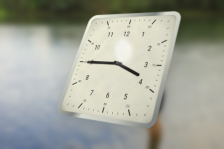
3:45
